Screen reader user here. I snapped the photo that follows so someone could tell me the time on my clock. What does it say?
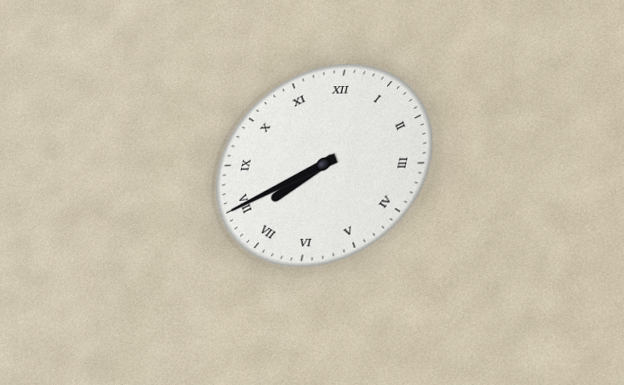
7:40
